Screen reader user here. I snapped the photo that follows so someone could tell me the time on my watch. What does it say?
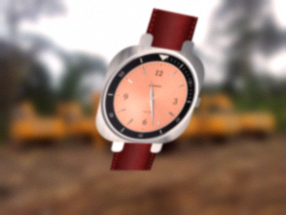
11:27
